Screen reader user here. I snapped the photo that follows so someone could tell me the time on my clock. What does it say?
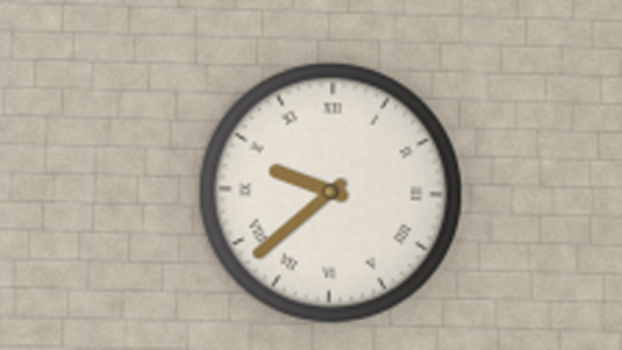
9:38
